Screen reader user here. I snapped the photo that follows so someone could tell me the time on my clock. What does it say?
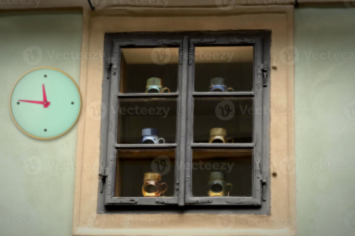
11:46
